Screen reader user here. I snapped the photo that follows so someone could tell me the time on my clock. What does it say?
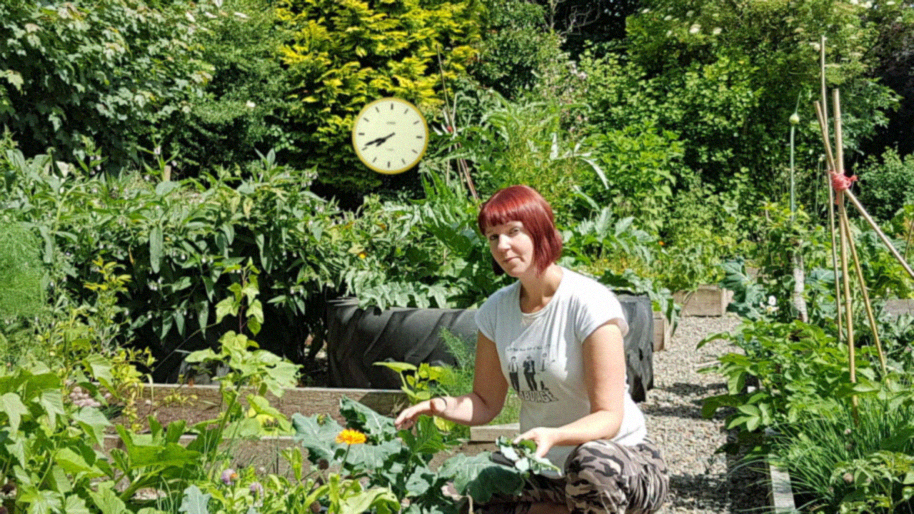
7:41
